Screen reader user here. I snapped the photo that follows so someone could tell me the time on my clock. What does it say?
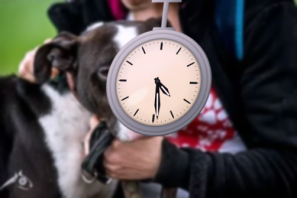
4:29
